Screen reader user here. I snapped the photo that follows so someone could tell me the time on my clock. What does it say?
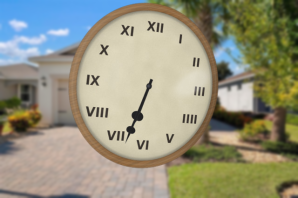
6:33
